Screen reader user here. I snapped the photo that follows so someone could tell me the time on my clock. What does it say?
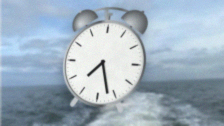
7:27
